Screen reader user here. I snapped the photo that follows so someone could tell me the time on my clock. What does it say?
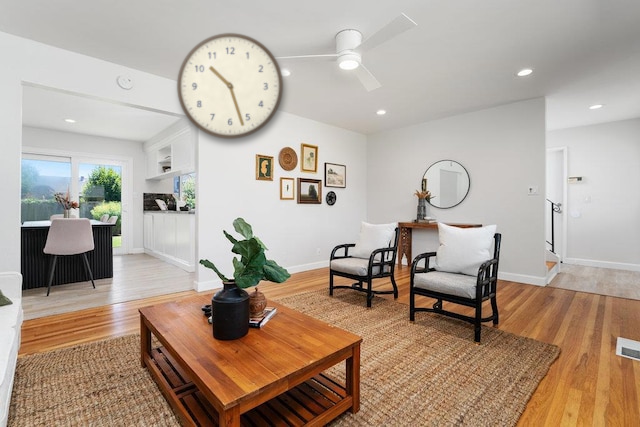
10:27
